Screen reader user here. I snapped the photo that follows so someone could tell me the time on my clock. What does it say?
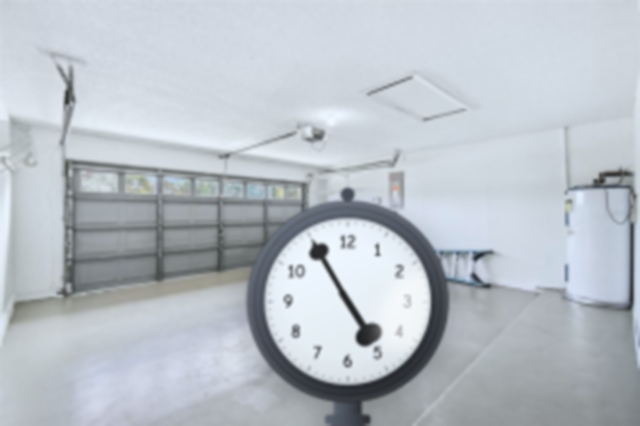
4:55
